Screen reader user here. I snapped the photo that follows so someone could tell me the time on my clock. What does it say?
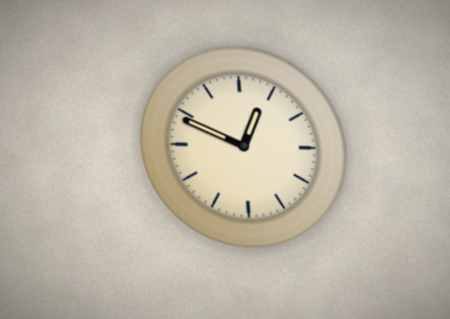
12:49
